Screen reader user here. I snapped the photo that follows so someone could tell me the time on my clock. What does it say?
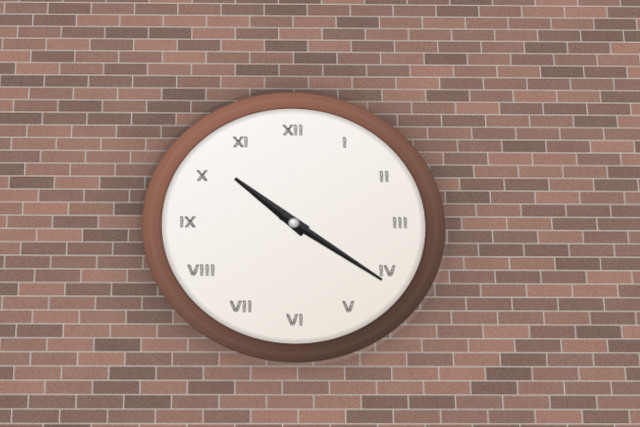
10:21
